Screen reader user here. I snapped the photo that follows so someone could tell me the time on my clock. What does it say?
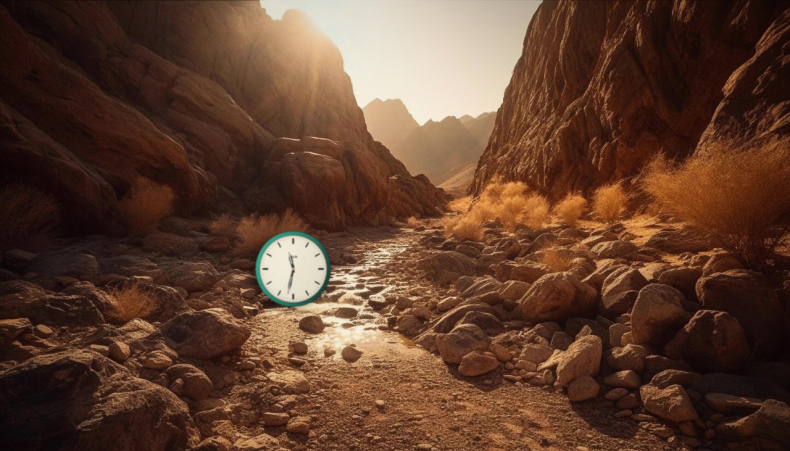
11:32
